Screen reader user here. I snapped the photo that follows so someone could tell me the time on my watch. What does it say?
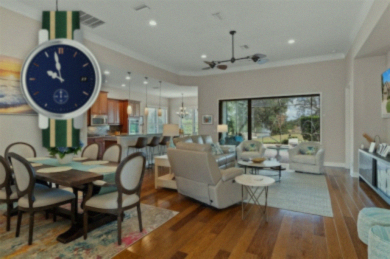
9:58
